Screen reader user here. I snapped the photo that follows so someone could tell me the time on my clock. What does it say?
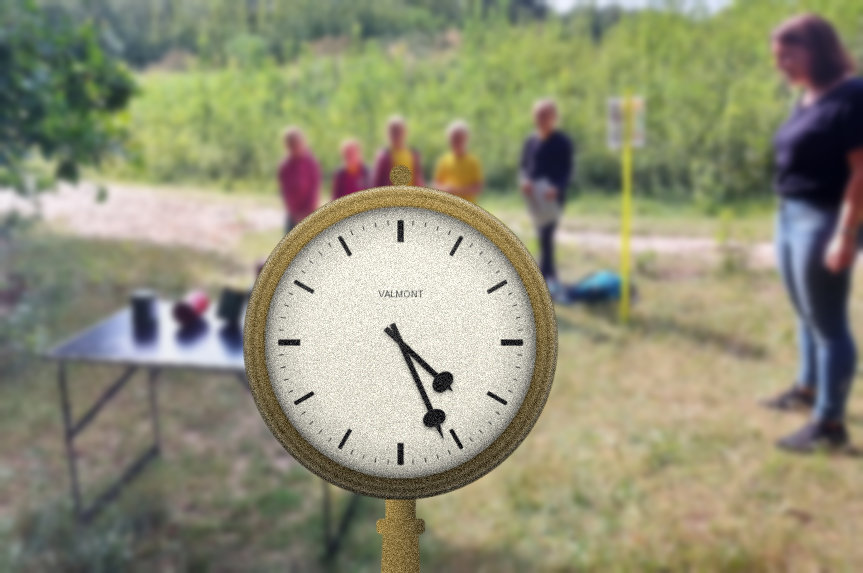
4:26
